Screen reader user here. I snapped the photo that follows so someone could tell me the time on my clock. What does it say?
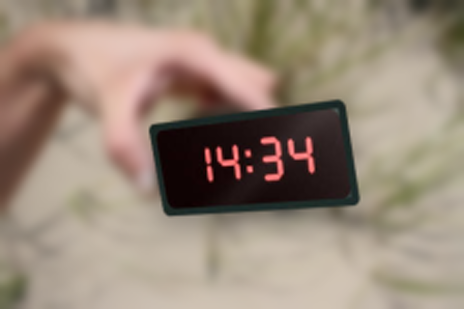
14:34
